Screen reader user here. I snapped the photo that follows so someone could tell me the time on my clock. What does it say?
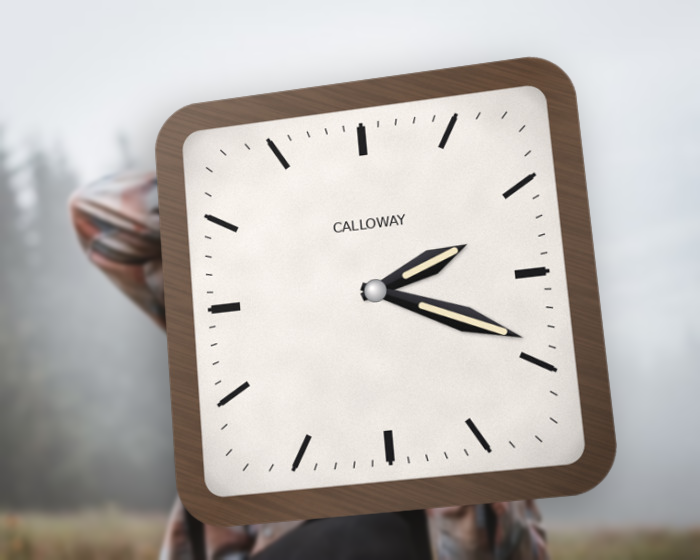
2:19
